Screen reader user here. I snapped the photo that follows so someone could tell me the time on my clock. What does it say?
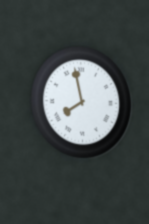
7:58
